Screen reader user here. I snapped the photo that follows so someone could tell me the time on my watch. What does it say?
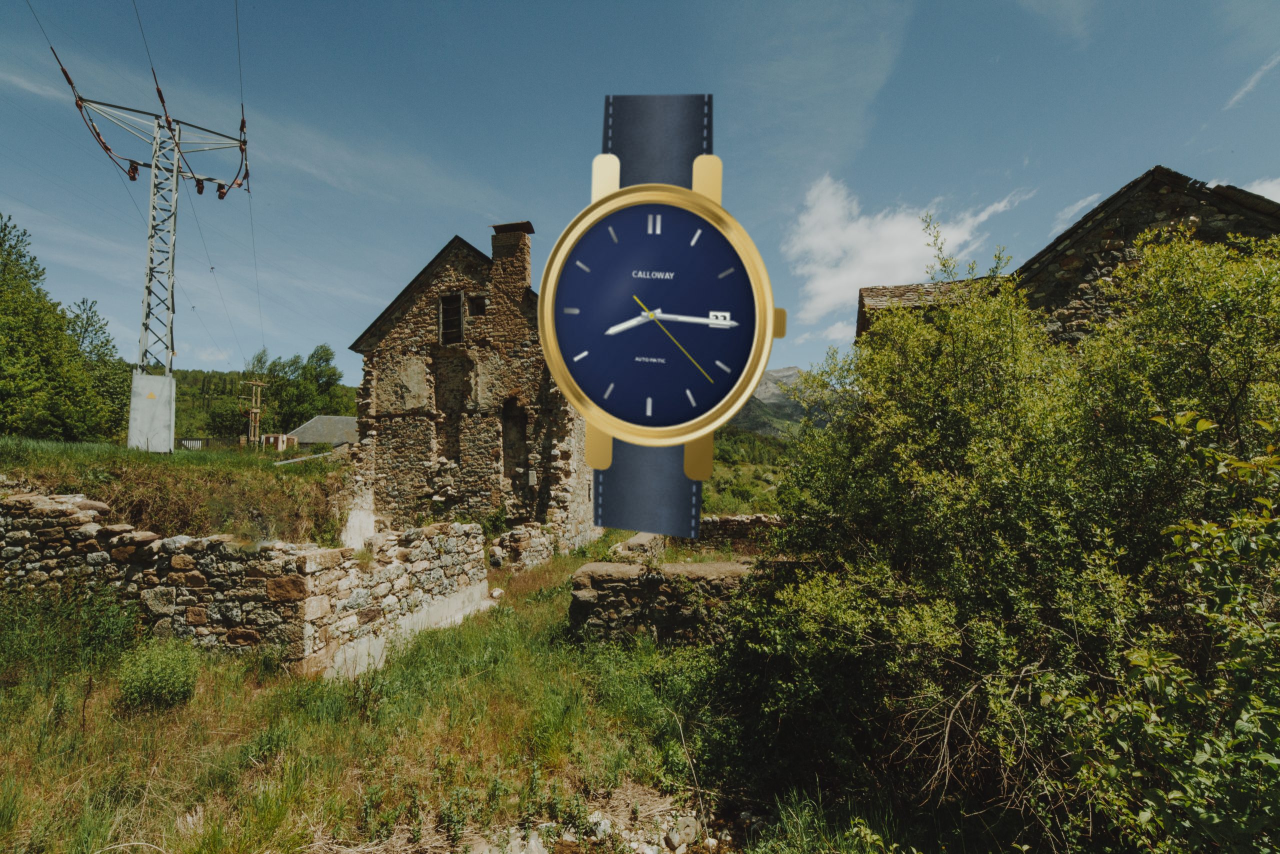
8:15:22
